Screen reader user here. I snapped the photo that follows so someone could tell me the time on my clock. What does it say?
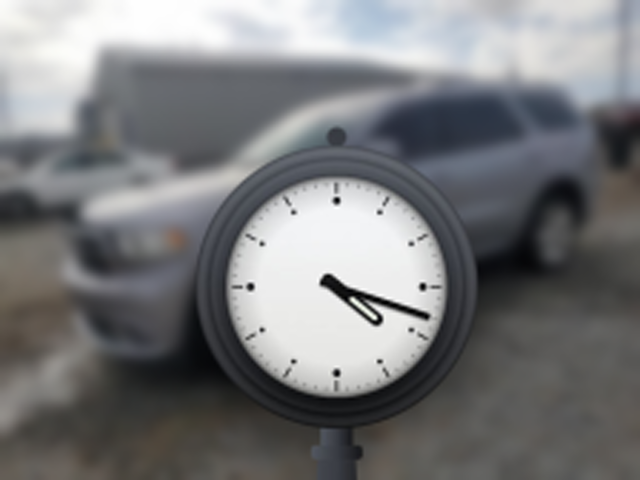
4:18
